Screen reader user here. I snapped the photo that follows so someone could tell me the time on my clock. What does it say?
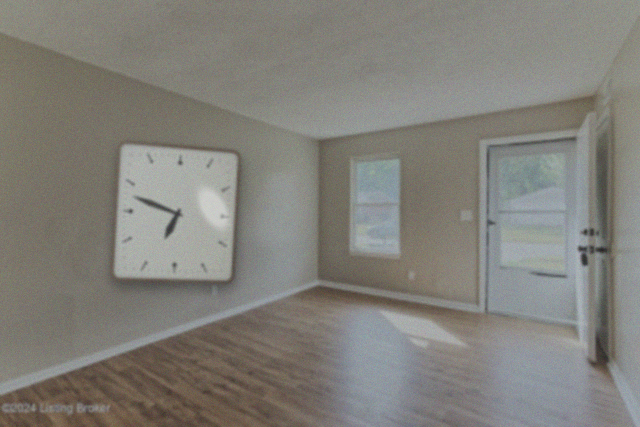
6:48
